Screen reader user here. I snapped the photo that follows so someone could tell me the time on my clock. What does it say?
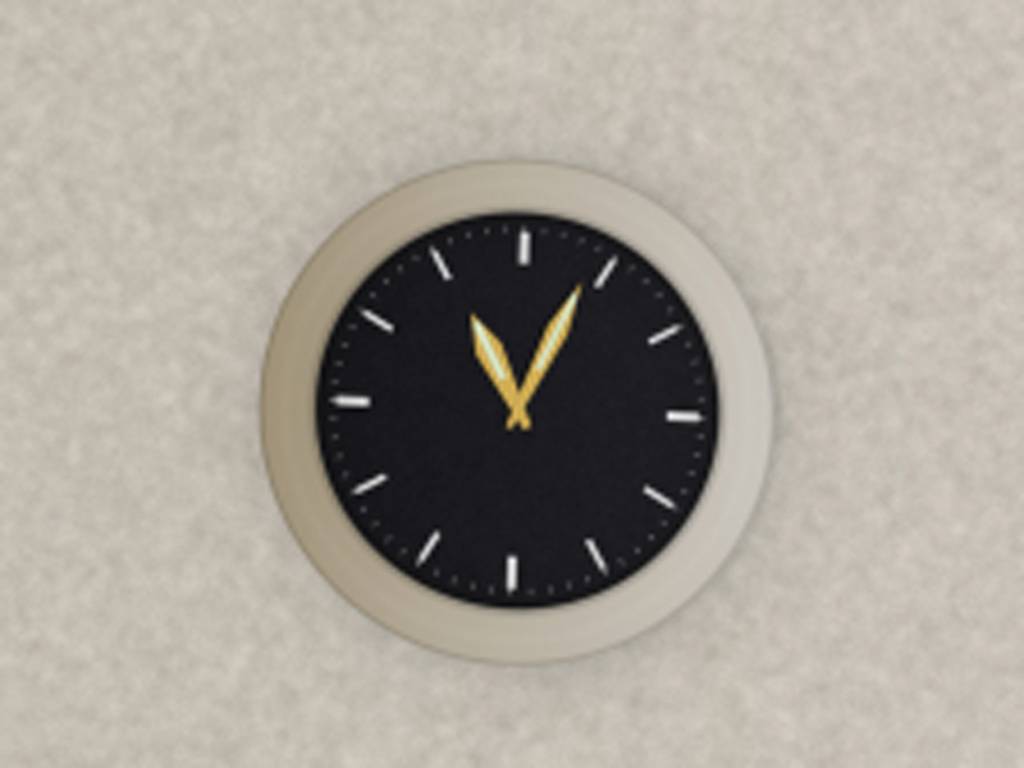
11:04
